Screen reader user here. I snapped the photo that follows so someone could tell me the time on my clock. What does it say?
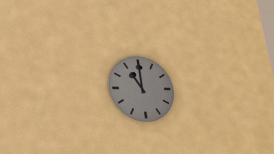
11:00
